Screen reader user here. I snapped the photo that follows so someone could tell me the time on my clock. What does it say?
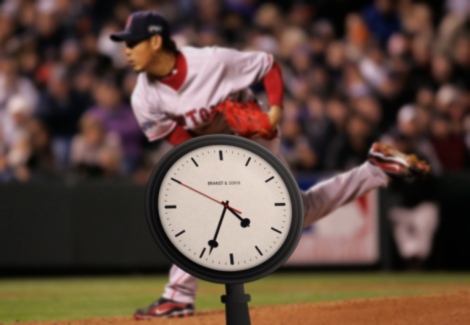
4:33:50
